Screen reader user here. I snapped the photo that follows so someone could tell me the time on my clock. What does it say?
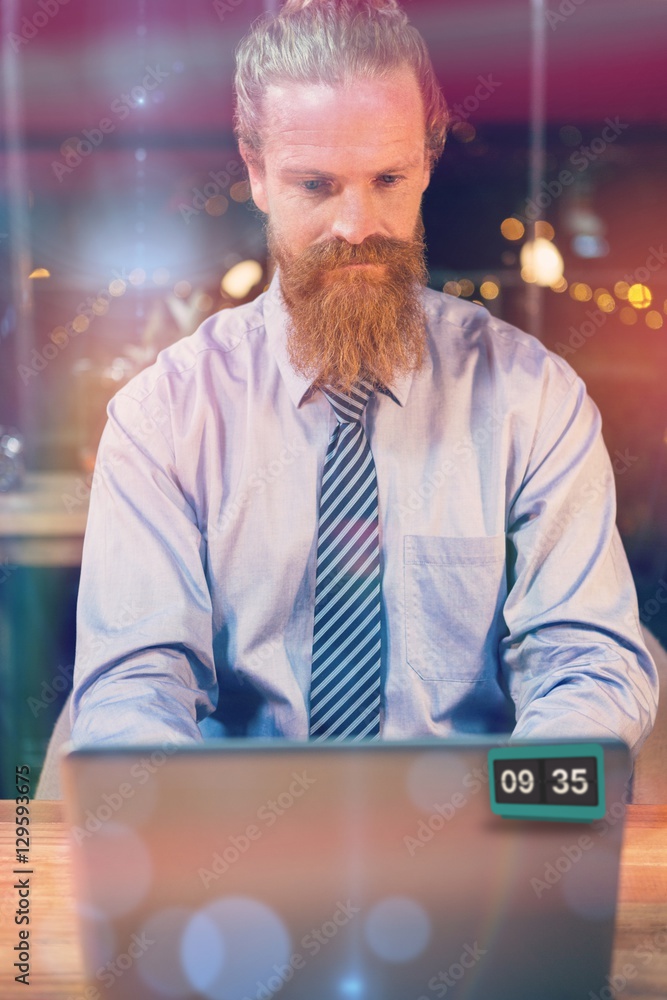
9:35
